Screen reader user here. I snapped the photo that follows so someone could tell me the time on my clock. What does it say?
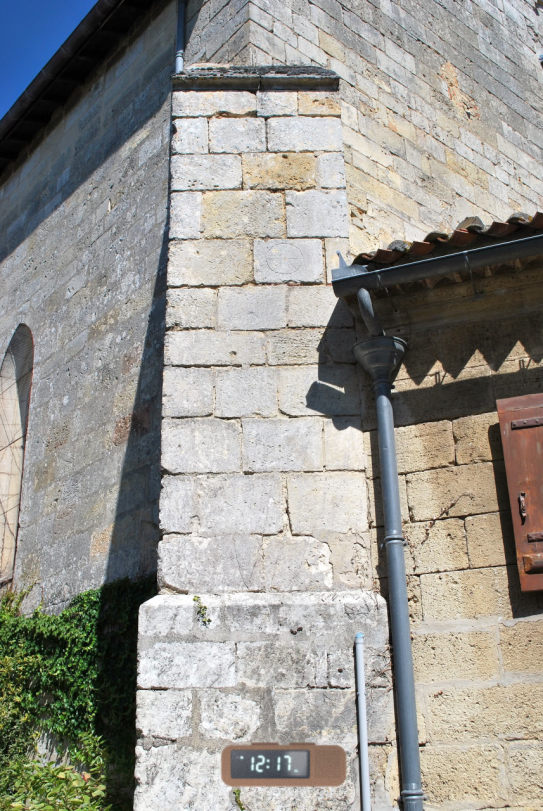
12:17
